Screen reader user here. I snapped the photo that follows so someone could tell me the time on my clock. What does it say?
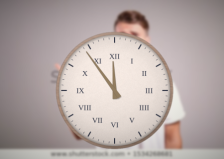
11:54
